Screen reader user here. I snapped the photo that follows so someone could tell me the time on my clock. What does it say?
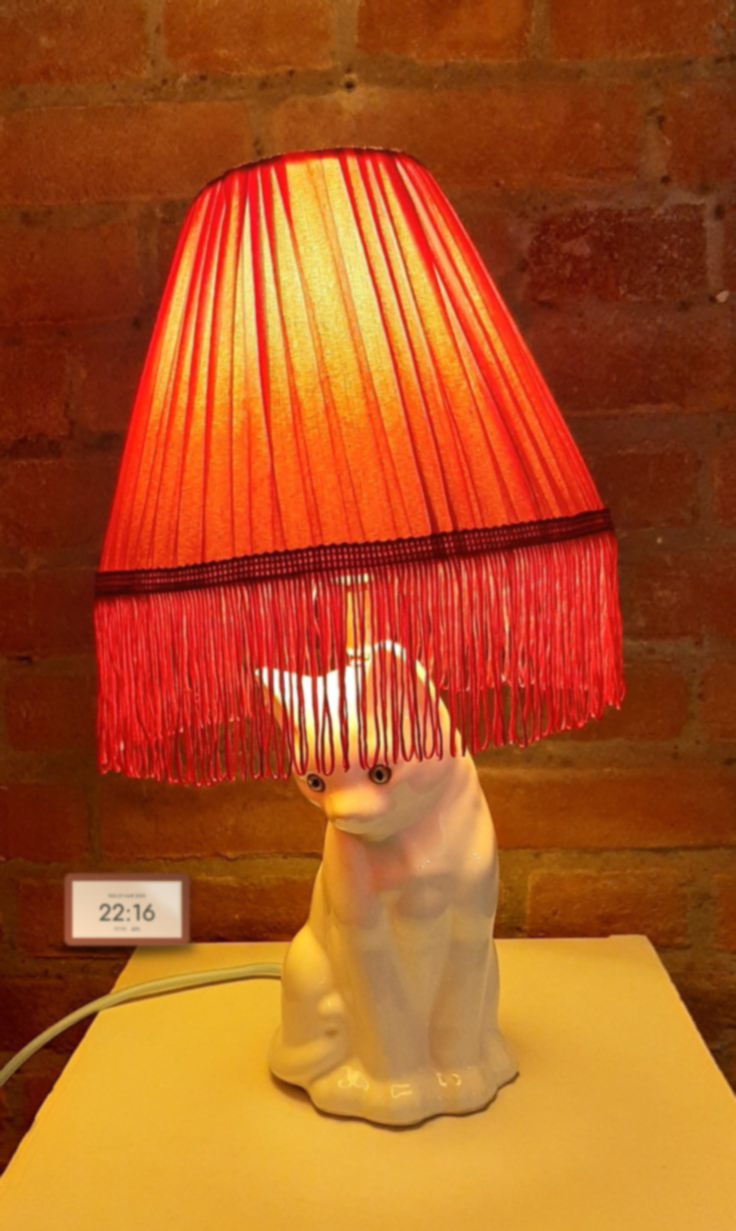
22:16
